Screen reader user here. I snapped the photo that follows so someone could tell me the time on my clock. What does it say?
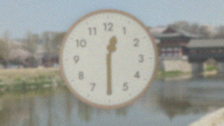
12:30
